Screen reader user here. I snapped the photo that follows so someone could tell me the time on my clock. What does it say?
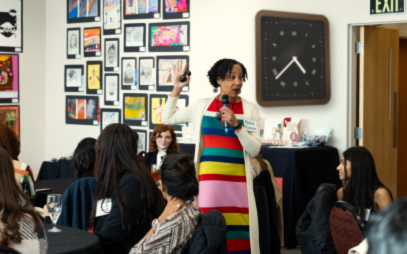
4:38
